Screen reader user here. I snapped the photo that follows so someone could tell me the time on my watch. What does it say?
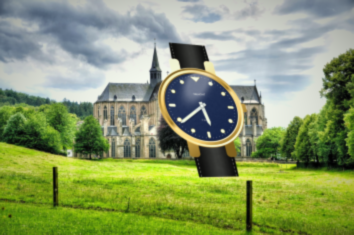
5:39
